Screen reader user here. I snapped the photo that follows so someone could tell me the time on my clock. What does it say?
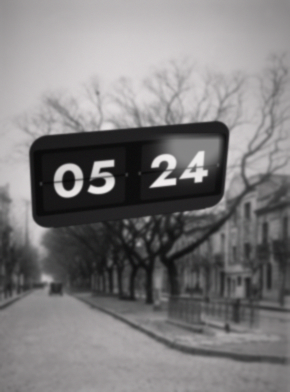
5:24
